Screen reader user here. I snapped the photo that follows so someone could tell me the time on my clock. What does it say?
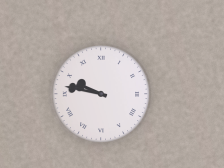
9:47
